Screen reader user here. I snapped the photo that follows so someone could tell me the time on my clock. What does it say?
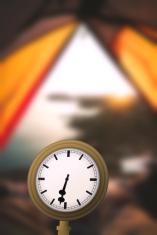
6:32
